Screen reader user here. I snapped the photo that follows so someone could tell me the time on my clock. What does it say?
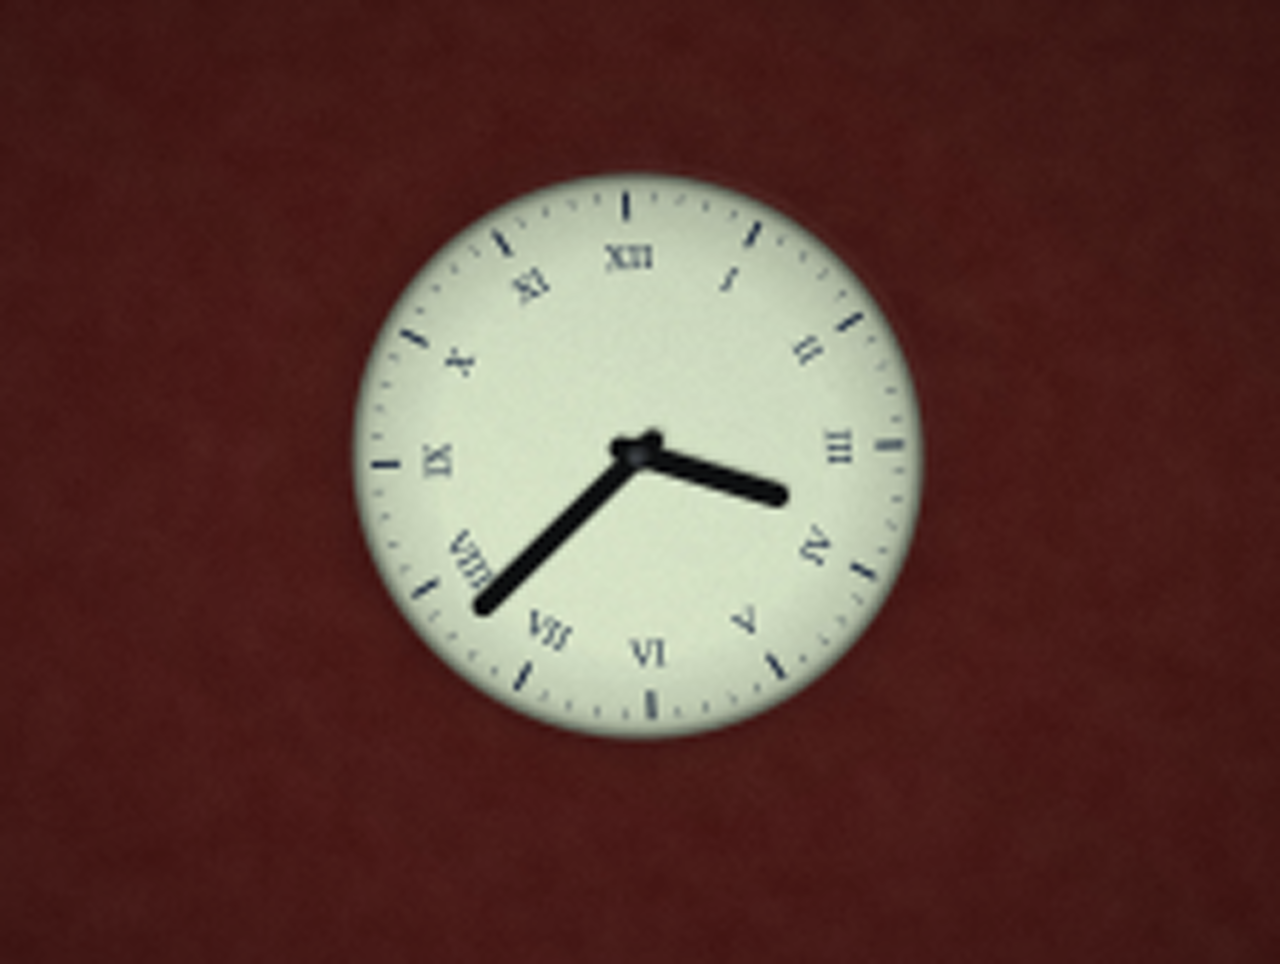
3:38
